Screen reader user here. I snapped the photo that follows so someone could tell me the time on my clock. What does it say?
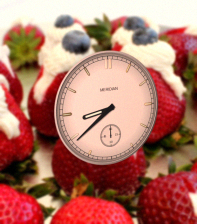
8:39
